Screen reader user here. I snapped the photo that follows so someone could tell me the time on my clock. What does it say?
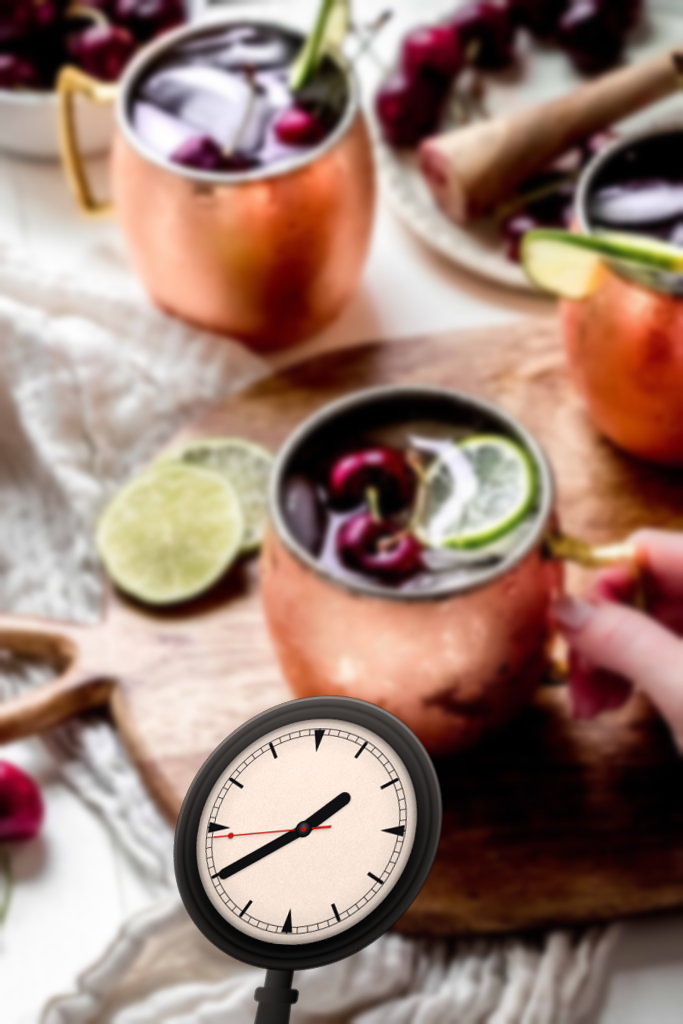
1:39:44
